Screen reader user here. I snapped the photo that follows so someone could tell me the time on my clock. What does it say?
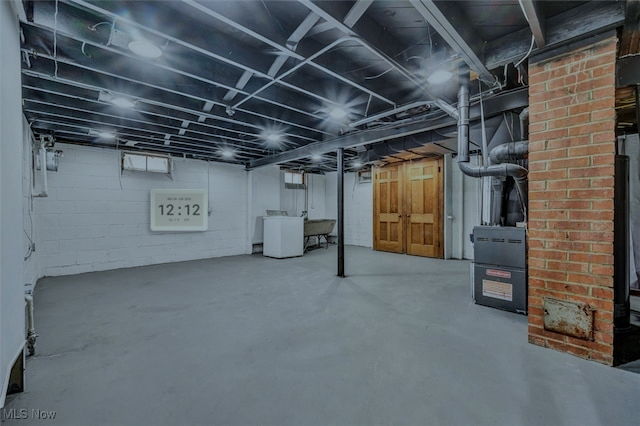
12:12
